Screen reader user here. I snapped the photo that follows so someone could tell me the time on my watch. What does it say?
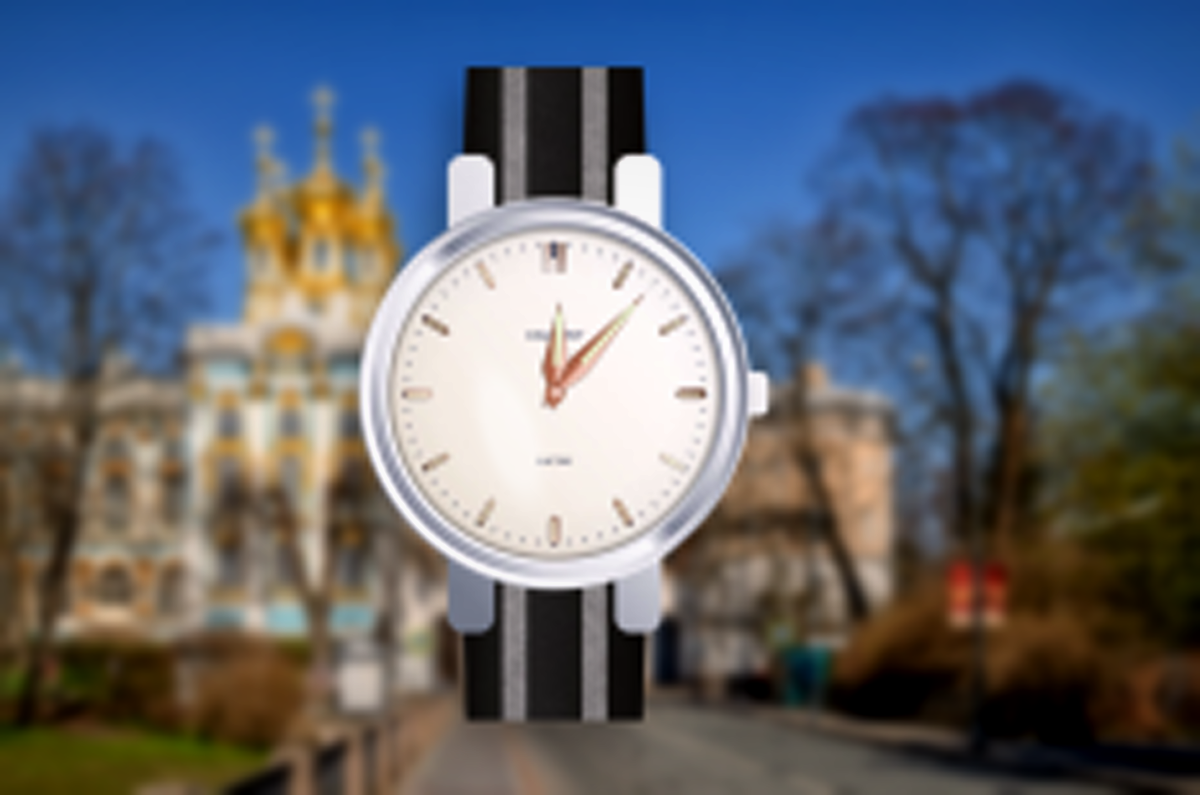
12:07
